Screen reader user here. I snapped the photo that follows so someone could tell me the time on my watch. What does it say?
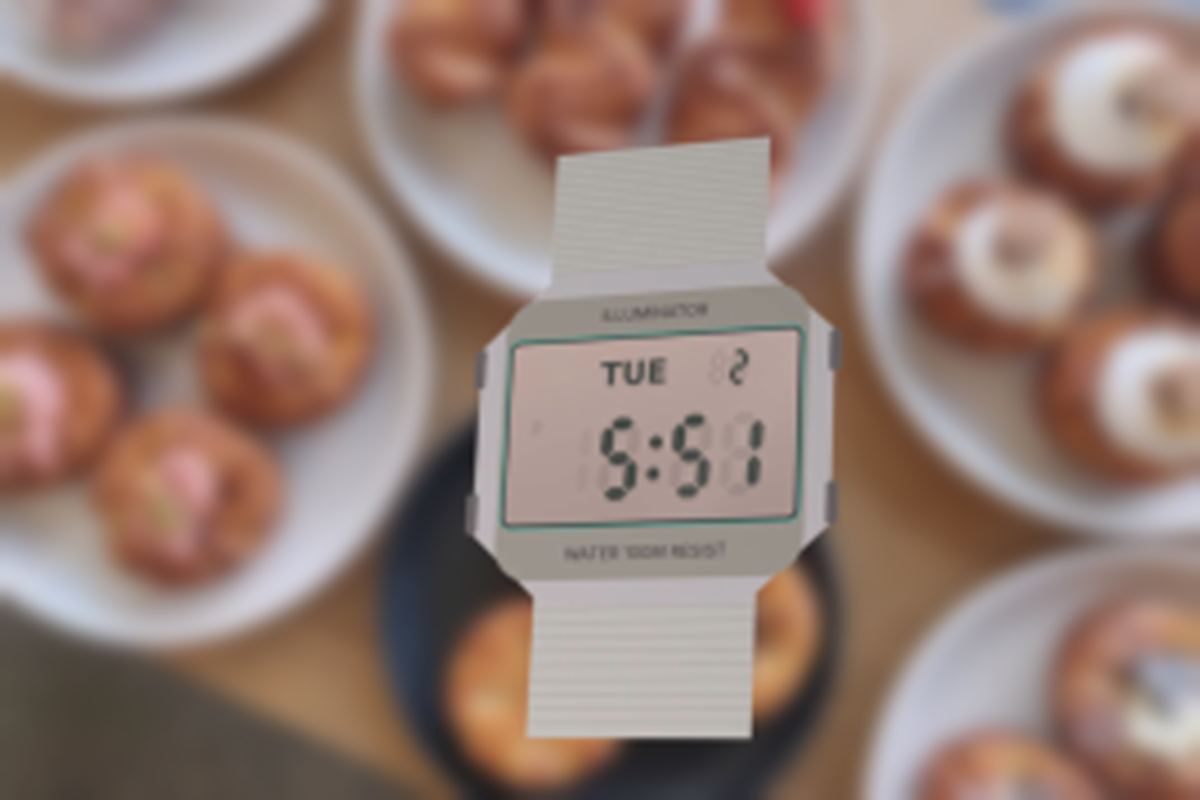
5:51
